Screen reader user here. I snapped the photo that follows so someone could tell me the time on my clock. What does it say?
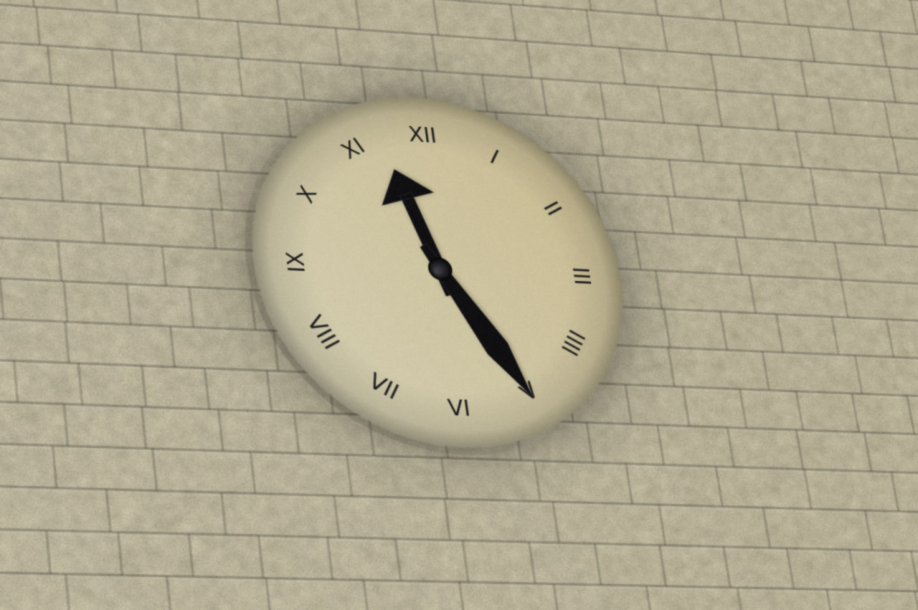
11:25
